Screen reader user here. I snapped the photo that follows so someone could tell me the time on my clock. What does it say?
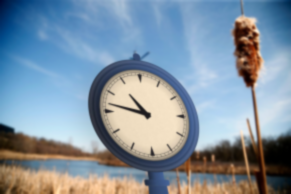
10:47
